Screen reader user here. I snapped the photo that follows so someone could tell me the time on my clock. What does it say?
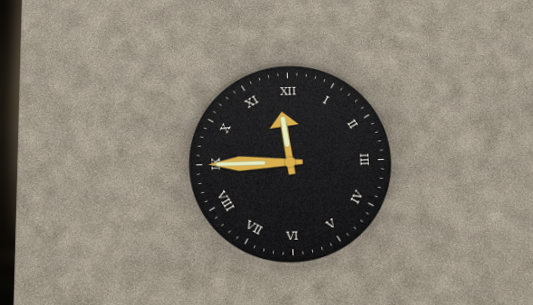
11:45
